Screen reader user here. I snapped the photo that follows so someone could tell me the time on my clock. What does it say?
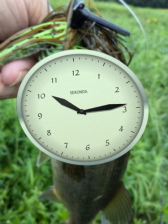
10:14
